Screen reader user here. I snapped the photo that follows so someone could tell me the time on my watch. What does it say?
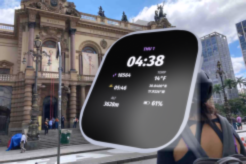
4:38
